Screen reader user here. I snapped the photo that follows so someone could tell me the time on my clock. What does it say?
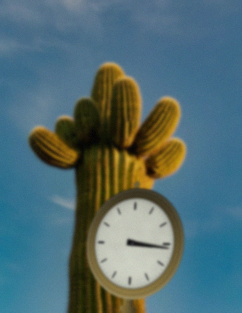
3:16
